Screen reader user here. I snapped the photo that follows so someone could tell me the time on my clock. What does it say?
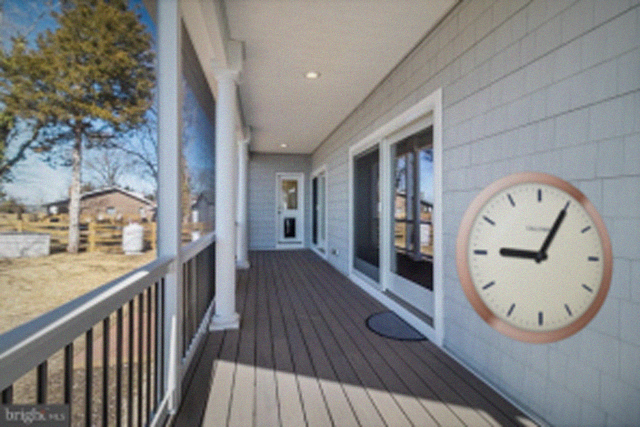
9:05
